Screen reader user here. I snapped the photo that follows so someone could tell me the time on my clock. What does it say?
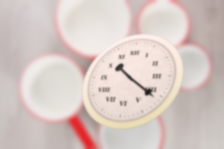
10:21
